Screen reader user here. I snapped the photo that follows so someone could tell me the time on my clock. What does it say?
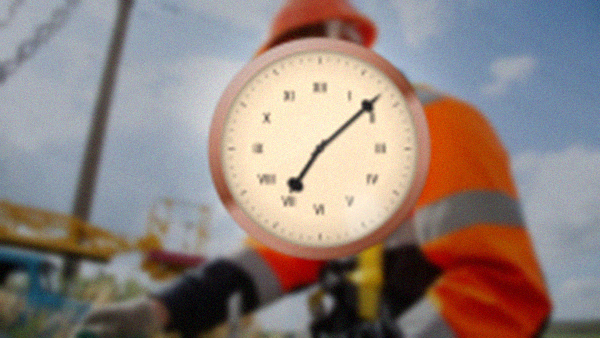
7:08
